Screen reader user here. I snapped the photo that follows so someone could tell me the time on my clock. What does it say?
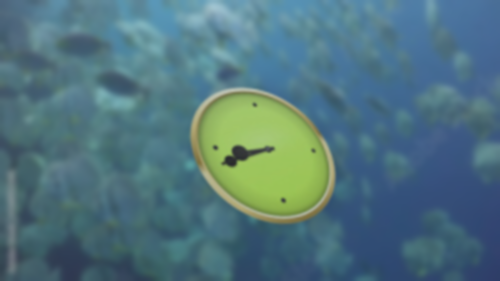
8:42
